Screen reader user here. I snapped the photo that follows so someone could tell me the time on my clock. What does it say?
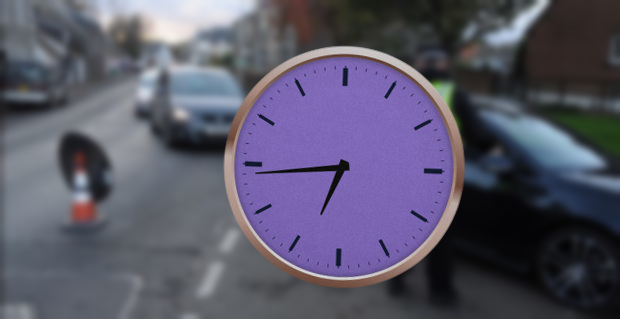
6:44
